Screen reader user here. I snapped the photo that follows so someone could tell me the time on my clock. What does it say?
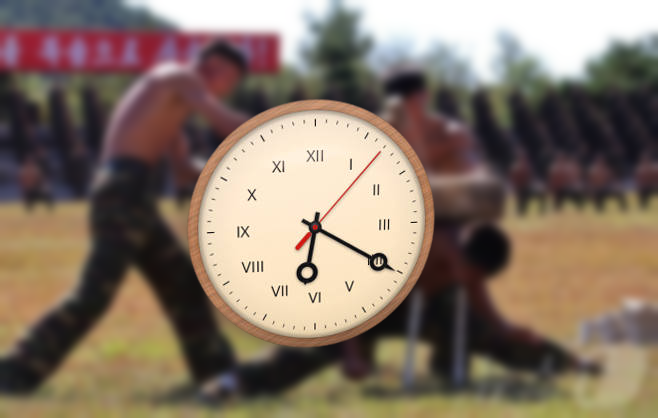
6:20:07
